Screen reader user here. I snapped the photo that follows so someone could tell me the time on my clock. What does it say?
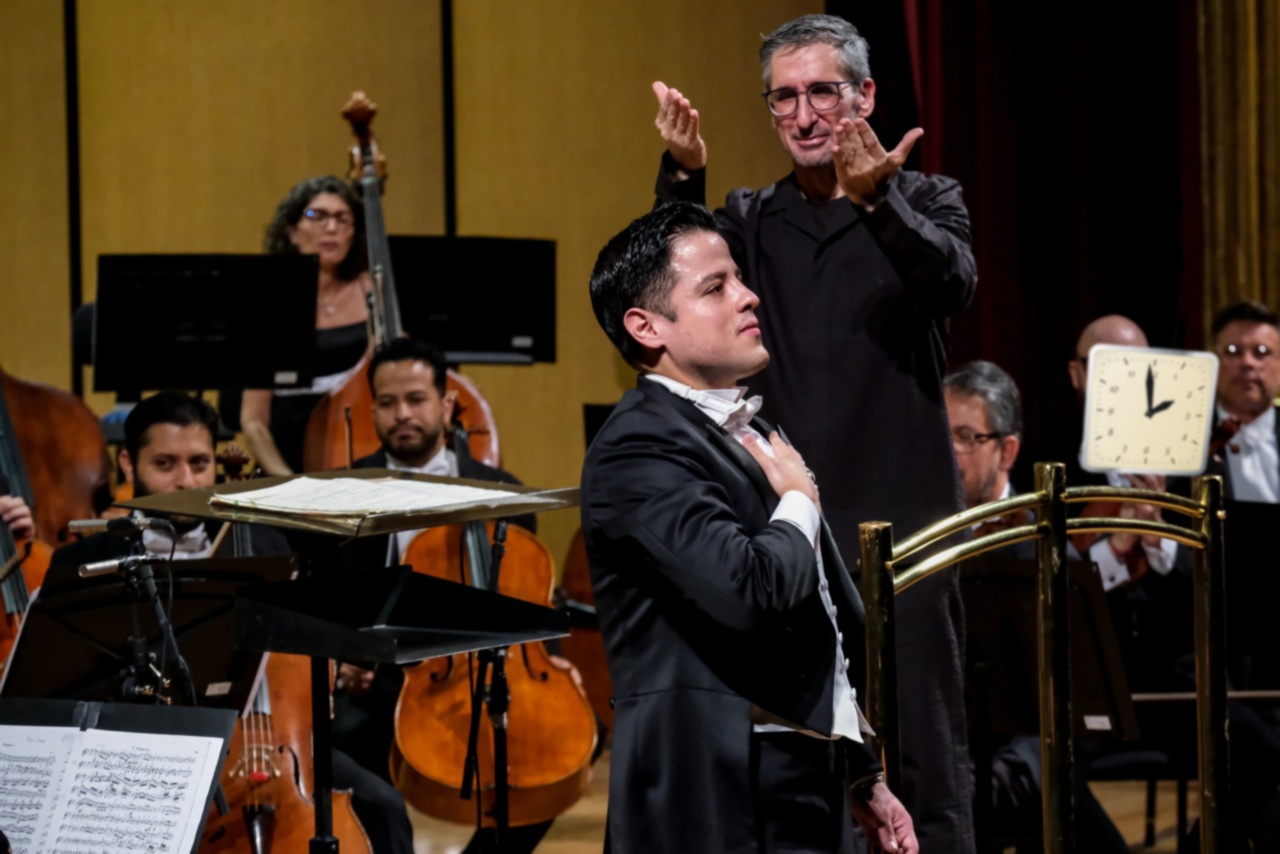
1:59
